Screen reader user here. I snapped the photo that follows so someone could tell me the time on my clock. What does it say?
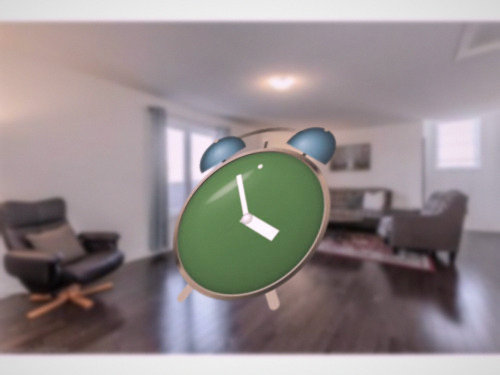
3:56
